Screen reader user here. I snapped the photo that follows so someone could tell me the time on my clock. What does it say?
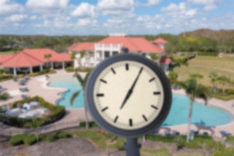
7:05
